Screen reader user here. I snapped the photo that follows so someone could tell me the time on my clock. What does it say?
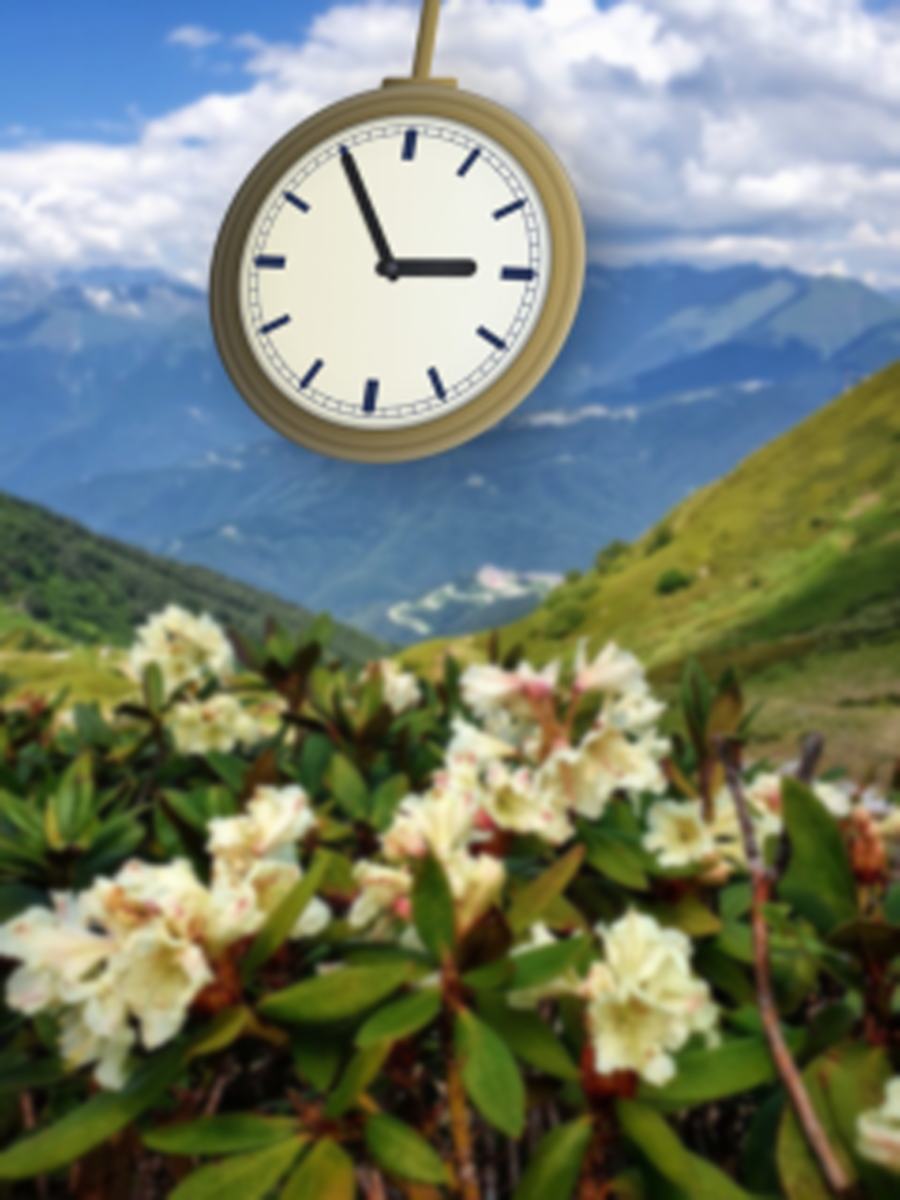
2:55
